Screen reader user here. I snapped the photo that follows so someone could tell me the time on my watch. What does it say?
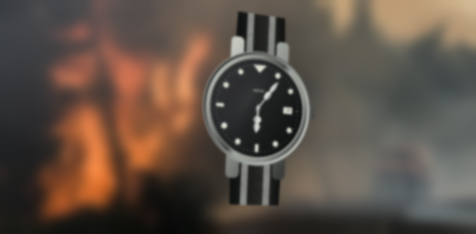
6:06
